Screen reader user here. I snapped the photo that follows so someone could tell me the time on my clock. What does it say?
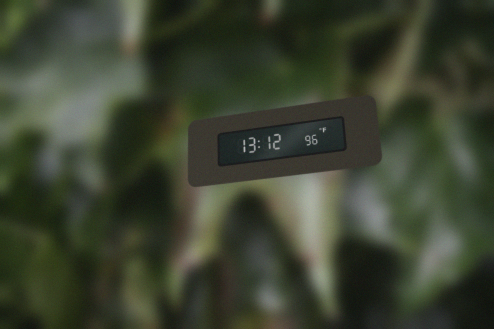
13:12
